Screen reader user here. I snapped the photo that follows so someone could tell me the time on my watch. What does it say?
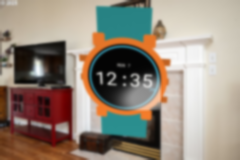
12:35
